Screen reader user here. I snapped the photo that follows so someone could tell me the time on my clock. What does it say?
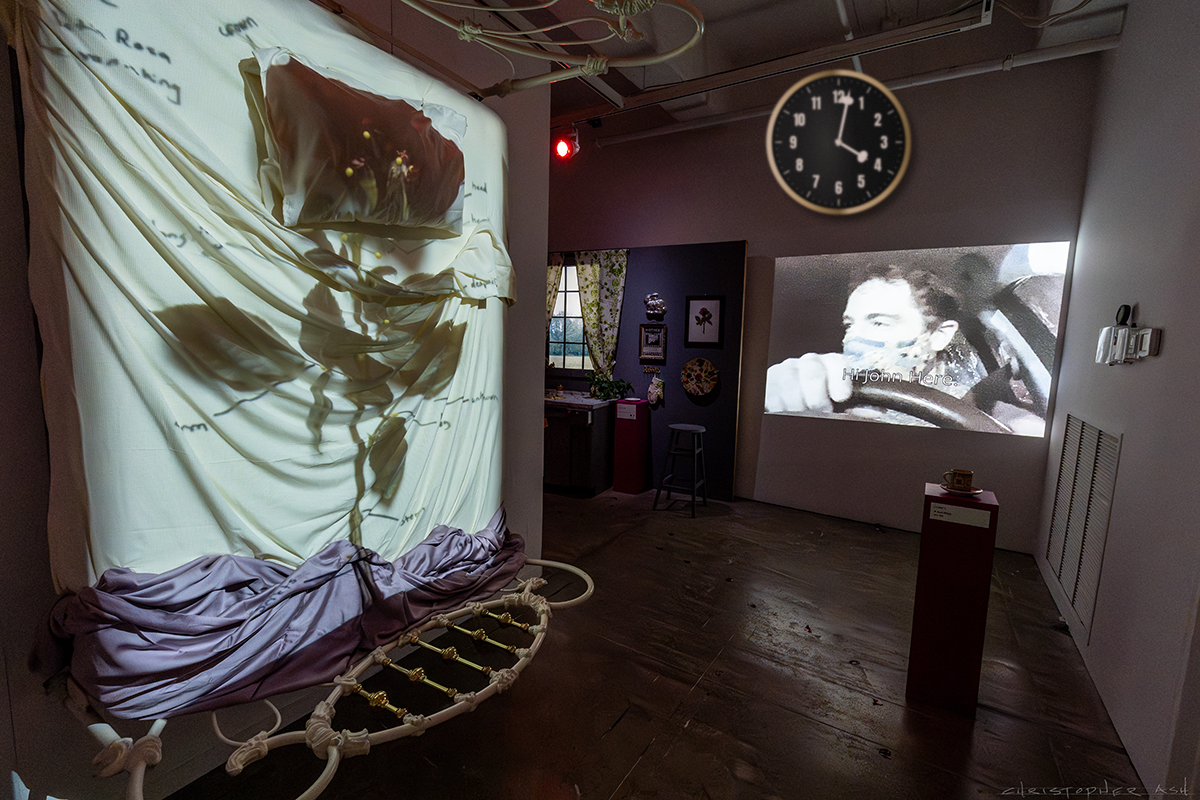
4:02
